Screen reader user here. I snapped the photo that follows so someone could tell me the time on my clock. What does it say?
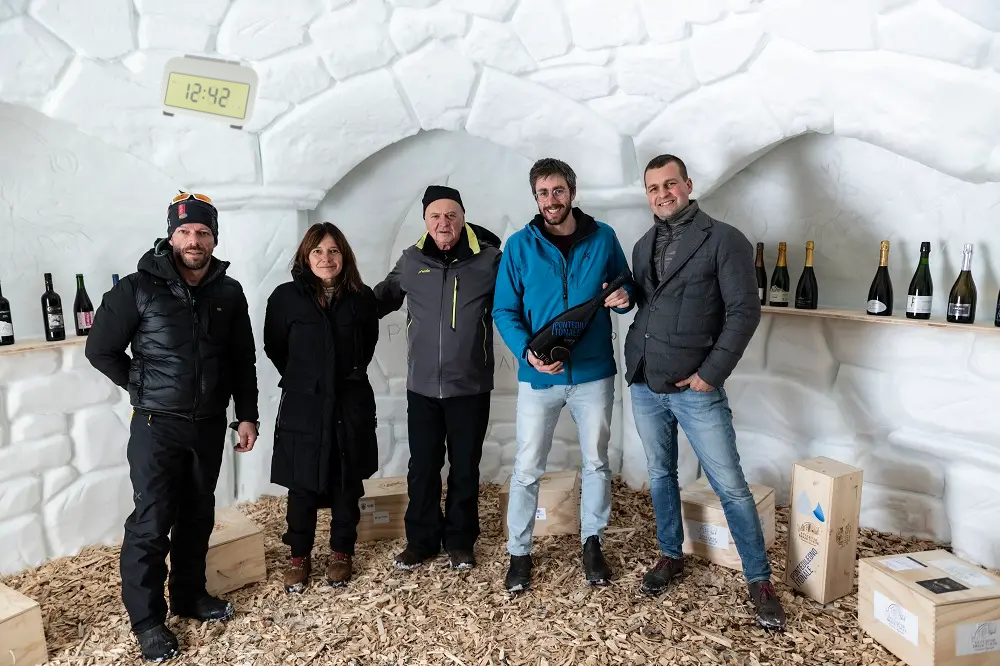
12:42
